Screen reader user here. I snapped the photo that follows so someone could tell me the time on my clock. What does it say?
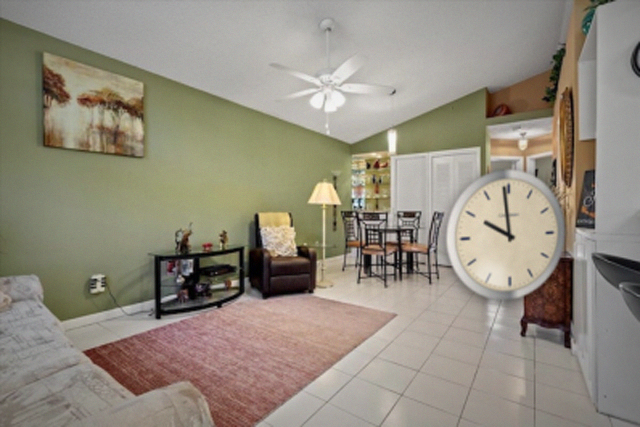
9:59
